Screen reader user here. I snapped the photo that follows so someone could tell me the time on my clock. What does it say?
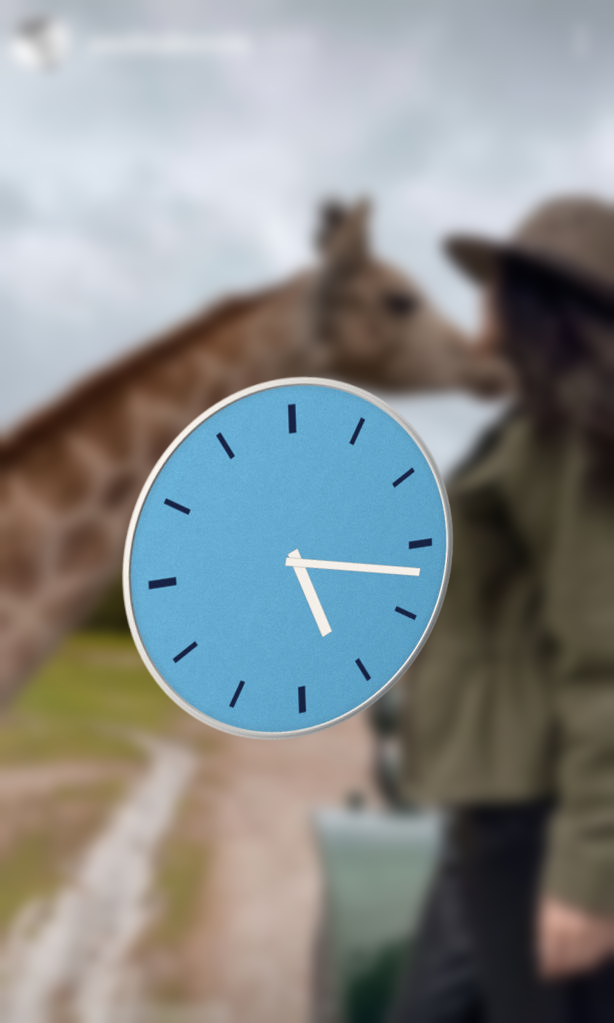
5:17
